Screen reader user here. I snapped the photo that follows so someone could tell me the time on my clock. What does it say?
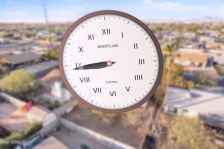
8:44
